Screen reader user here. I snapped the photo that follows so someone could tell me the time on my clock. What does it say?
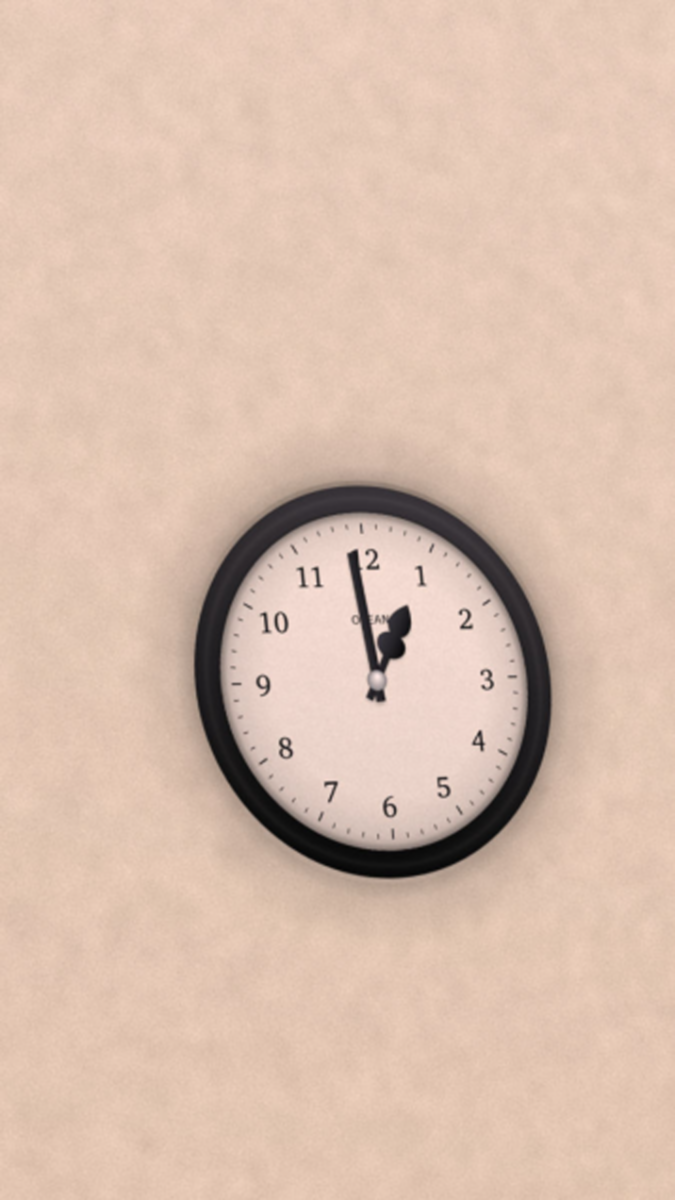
12:59
